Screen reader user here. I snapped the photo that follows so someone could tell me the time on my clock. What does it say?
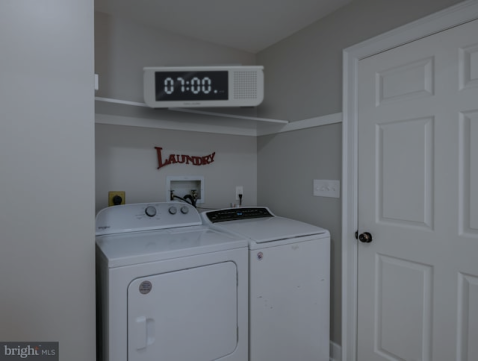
7:00
